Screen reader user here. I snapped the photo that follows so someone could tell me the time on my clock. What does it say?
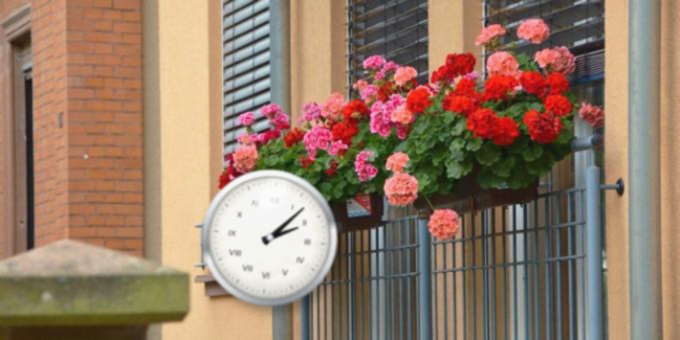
2:07
